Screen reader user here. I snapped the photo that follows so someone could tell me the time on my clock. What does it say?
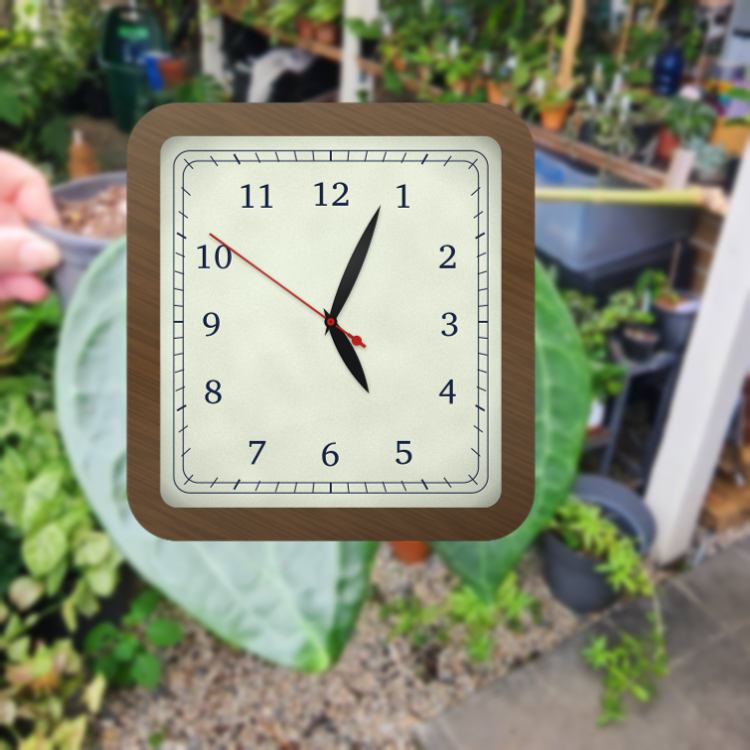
5:03:51
